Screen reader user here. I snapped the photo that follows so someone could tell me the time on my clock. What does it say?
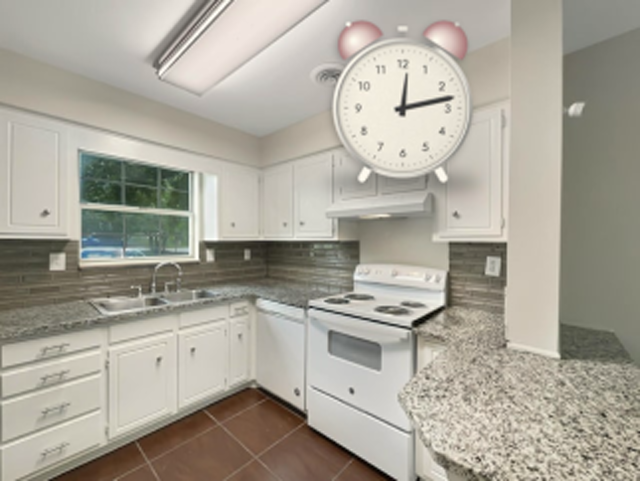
12:13
